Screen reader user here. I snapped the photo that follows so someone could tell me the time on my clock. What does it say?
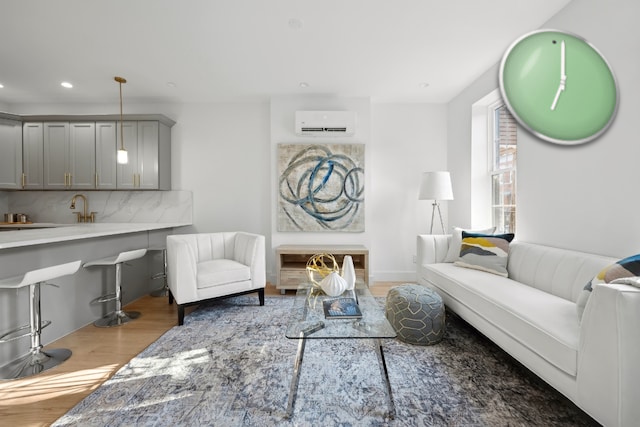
7:02
